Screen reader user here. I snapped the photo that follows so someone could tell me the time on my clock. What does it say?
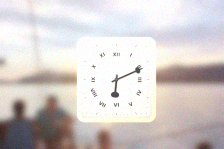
6:11
